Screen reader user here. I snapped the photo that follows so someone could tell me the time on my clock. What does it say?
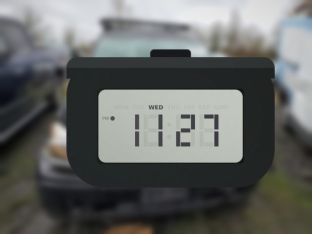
11:27
